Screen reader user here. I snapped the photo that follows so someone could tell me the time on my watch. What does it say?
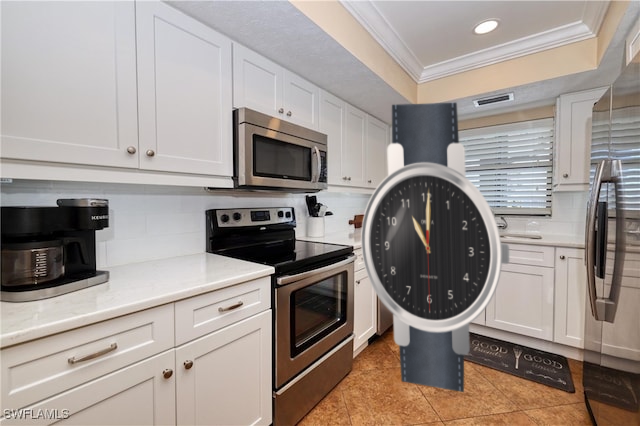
11:00:30
